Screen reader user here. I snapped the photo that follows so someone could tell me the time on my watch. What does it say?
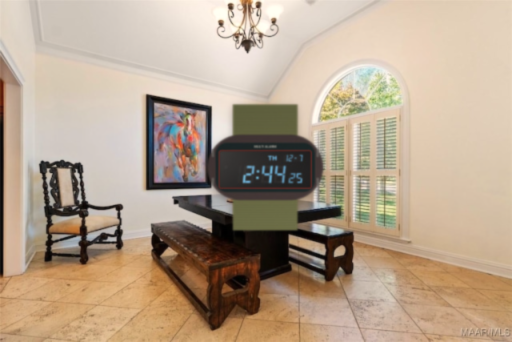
2:44:25
